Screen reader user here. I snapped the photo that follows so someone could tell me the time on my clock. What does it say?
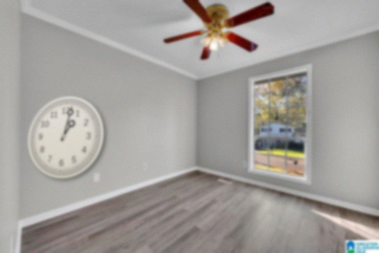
1:02
